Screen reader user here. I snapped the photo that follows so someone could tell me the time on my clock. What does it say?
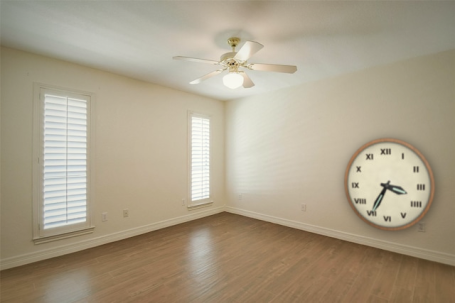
3:35
